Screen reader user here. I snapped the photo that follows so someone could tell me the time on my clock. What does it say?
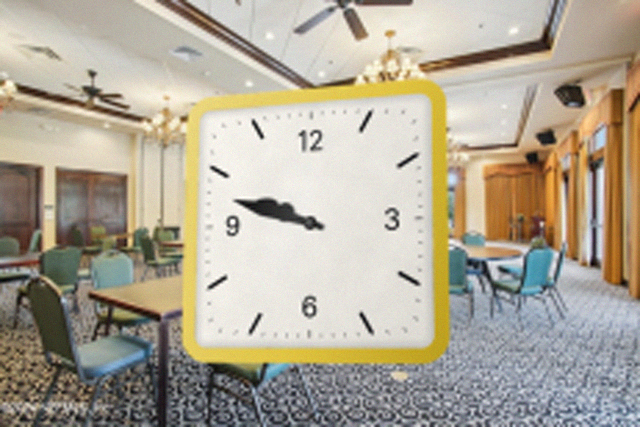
9:48
